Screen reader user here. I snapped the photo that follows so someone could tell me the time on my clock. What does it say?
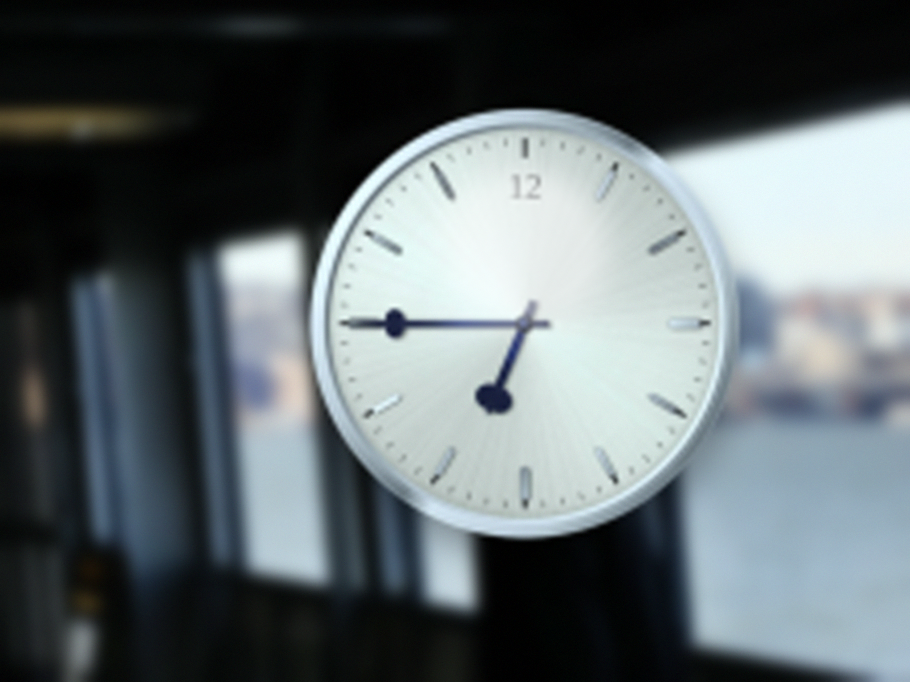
6:45
